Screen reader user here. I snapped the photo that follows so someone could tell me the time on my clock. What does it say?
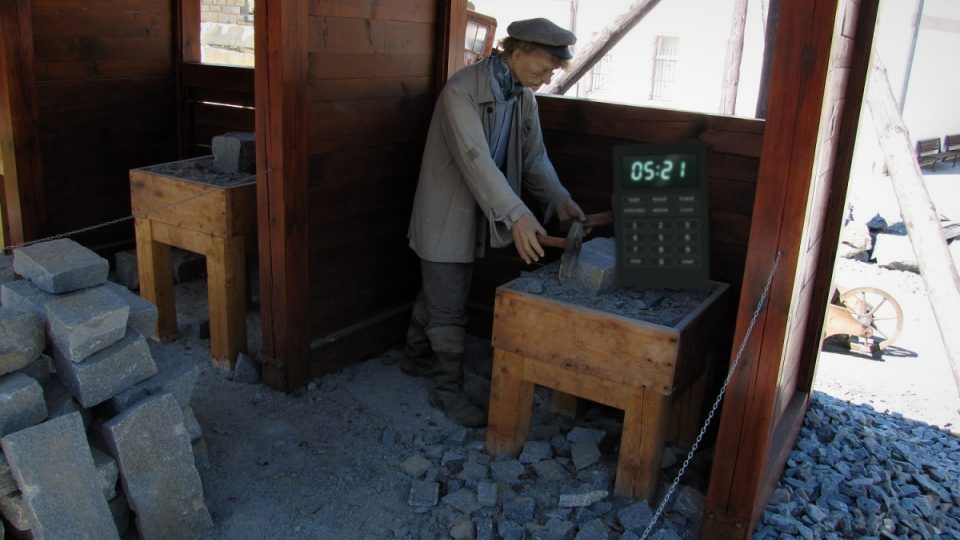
5:21
